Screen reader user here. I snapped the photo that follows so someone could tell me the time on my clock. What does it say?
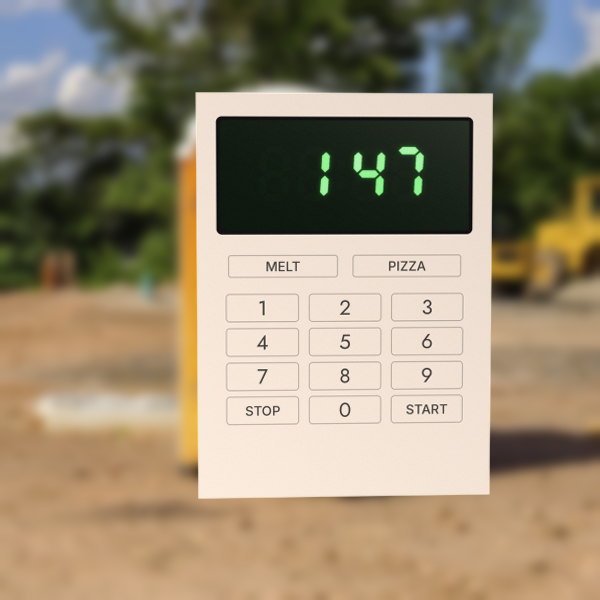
1:47
